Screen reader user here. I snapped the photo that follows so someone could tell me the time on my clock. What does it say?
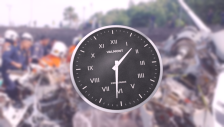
1:31
